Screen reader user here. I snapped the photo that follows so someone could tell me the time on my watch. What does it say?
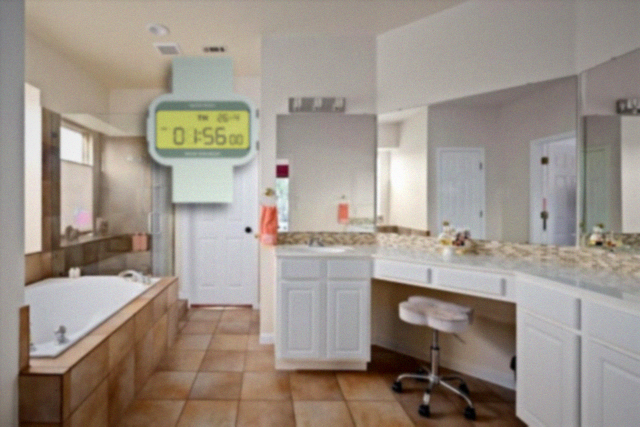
1:56
